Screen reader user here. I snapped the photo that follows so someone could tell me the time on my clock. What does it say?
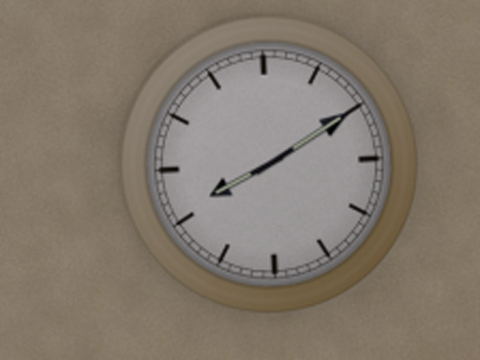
8:10
